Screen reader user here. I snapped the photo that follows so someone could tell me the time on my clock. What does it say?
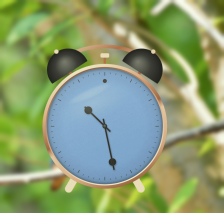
10:28
